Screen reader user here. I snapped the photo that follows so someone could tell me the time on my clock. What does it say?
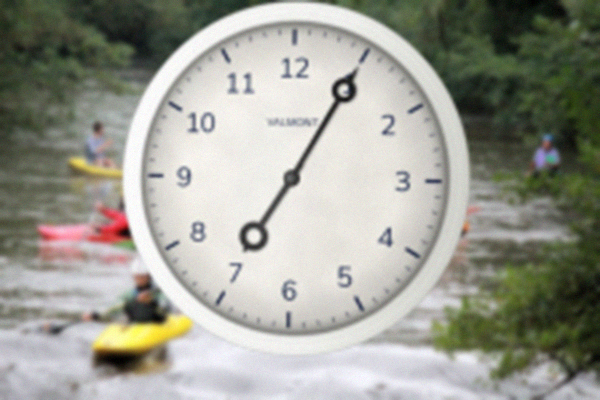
7:05
